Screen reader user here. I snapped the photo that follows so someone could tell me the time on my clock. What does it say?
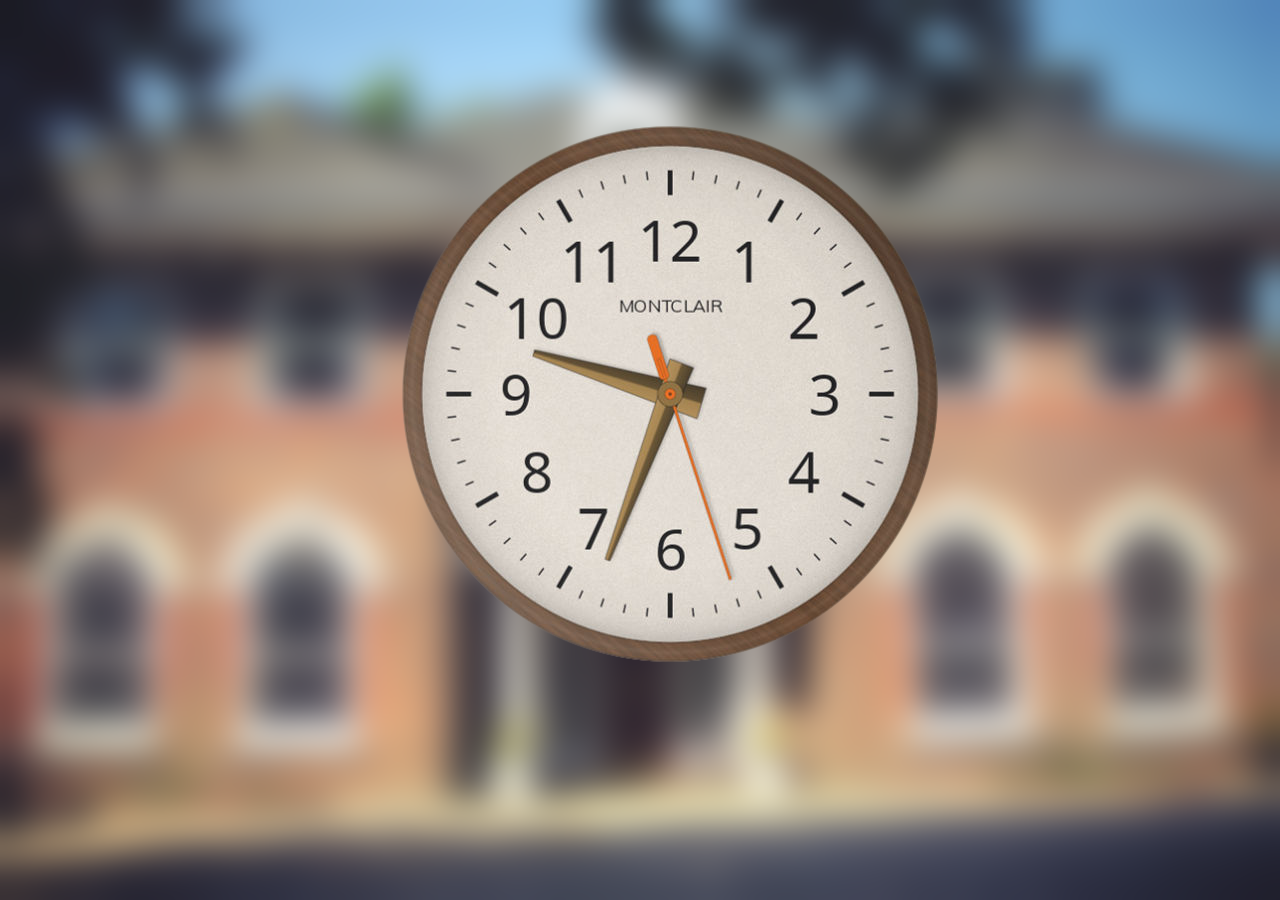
9:33:27
